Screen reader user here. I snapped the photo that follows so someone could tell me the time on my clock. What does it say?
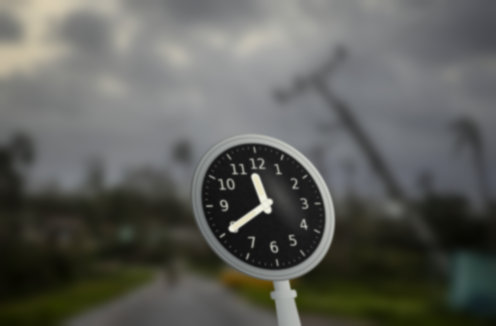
11:40
